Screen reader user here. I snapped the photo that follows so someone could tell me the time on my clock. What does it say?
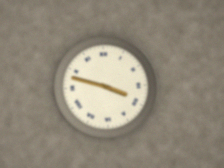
3:48
